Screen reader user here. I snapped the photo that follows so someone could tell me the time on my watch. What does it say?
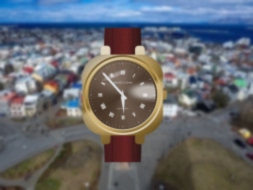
5:53
